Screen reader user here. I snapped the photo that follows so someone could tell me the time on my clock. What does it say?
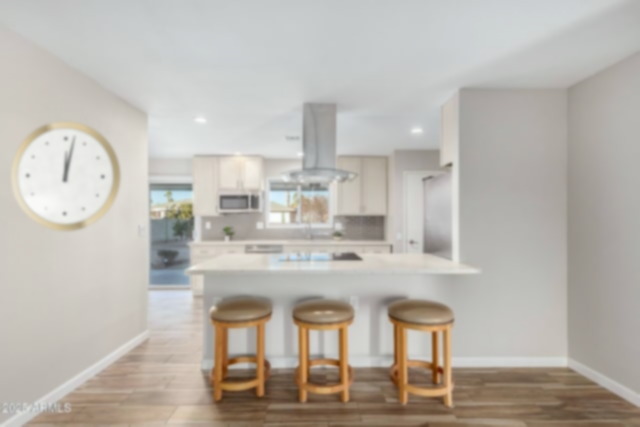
12:02
